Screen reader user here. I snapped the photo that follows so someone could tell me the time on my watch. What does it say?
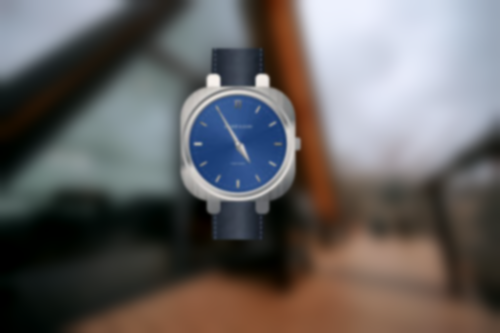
4:55
